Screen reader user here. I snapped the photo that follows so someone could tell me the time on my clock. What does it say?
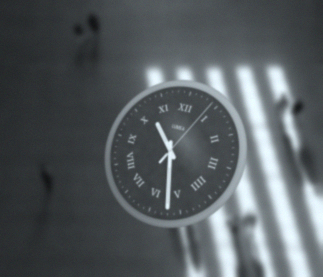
10:27:04
